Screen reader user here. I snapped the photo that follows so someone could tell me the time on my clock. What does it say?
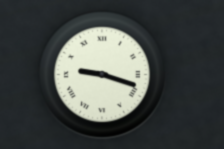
9:18
